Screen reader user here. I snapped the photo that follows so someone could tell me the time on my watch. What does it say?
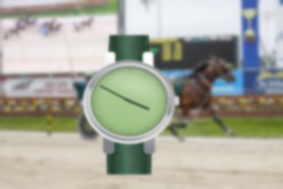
3:50
